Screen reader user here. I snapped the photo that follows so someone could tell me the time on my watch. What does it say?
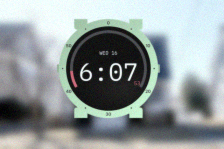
6:07
